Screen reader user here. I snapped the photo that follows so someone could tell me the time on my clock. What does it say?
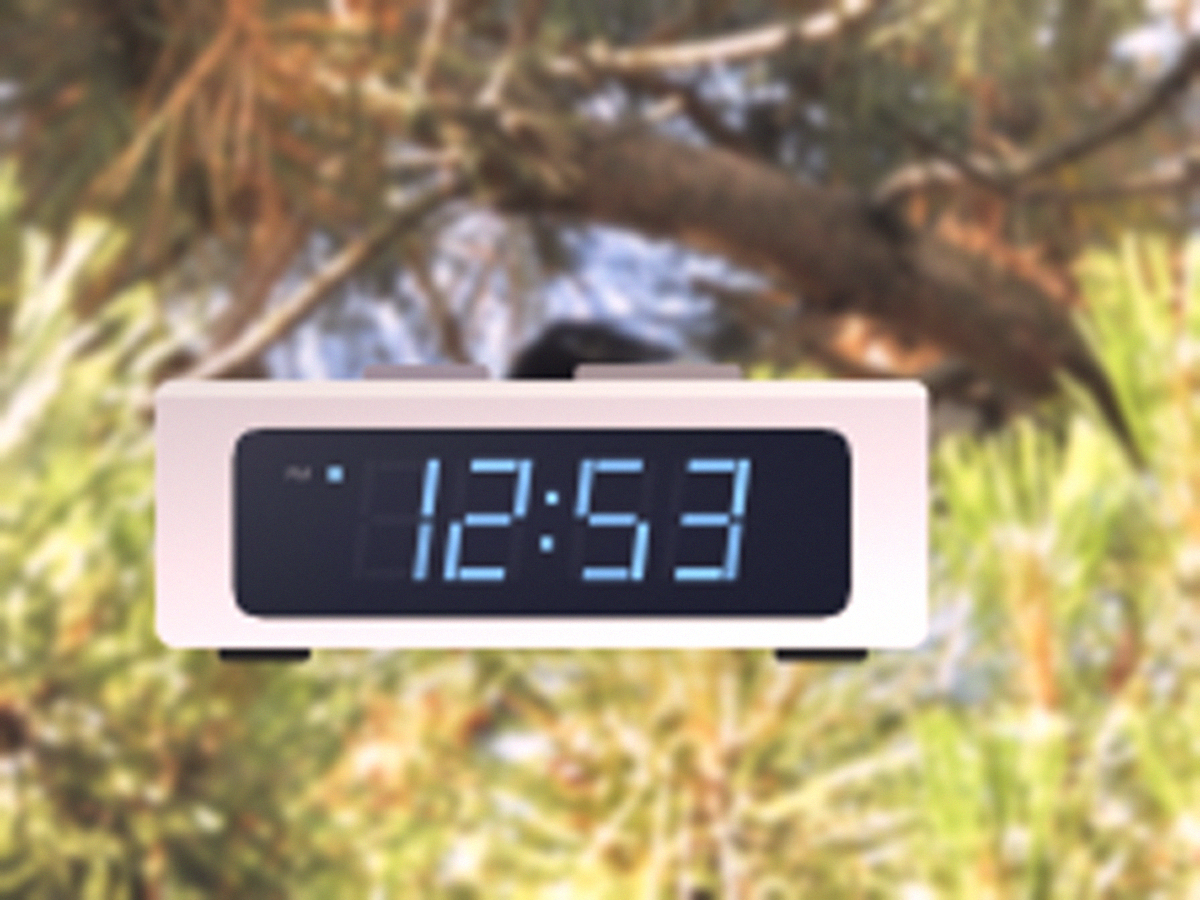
12:53
